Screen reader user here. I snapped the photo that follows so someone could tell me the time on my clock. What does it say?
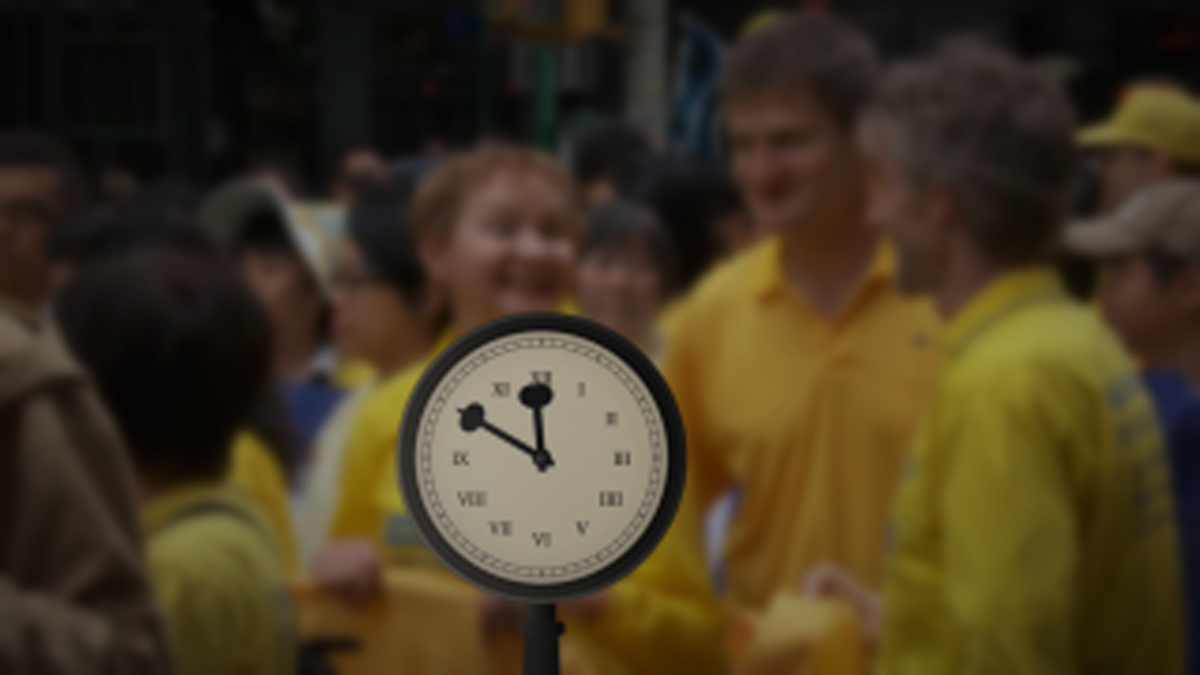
11:50
